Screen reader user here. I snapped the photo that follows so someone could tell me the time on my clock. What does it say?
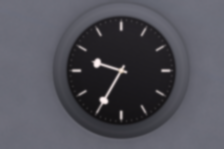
9:35
